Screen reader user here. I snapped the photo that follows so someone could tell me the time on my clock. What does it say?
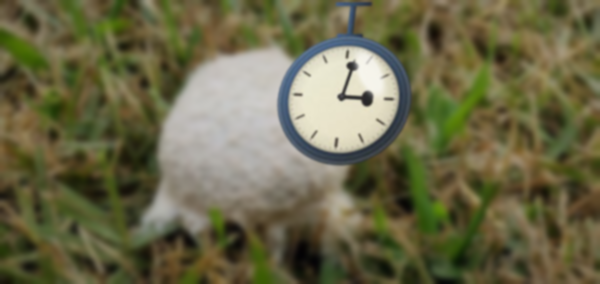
3:02
